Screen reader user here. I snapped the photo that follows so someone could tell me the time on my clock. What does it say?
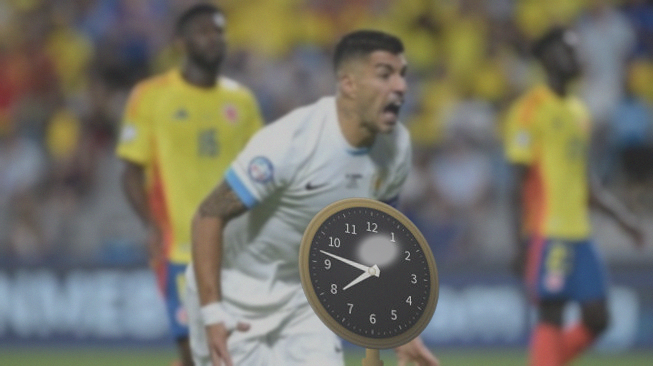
7:47
